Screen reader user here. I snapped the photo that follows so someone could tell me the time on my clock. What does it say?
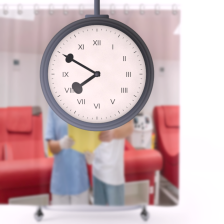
7:50
